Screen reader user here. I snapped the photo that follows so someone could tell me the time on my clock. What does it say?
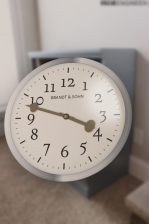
3:48
